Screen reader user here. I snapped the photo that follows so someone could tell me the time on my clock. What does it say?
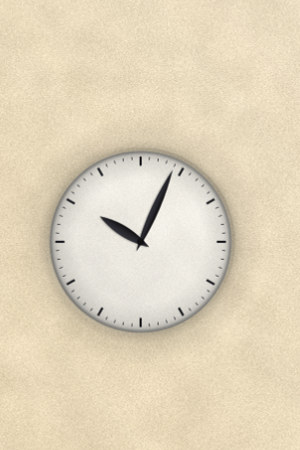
10:04
